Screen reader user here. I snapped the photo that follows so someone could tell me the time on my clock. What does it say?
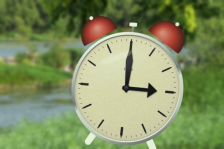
3:00
